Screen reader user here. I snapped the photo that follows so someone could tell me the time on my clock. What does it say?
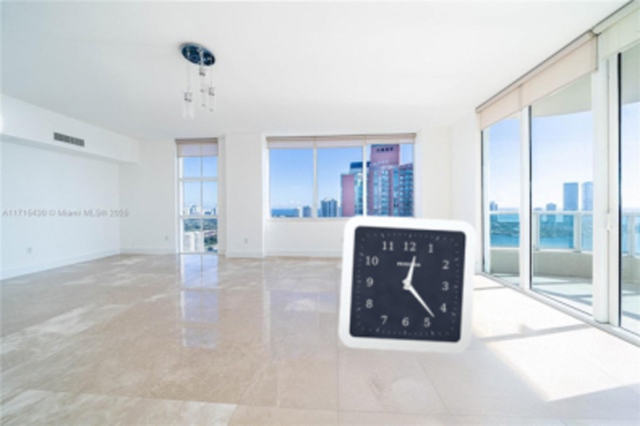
12:23
